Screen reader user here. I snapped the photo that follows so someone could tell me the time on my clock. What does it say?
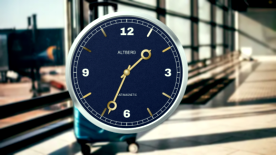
1:34
